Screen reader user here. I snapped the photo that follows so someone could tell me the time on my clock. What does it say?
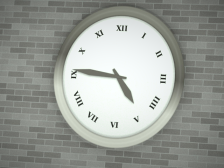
4:46
